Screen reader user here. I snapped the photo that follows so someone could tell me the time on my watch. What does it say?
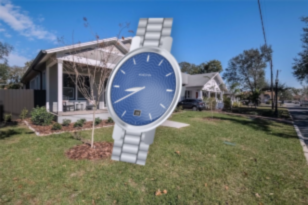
8:40
